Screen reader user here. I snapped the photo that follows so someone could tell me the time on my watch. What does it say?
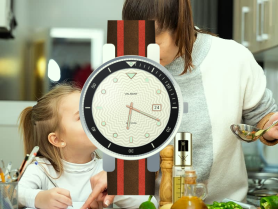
6:19
